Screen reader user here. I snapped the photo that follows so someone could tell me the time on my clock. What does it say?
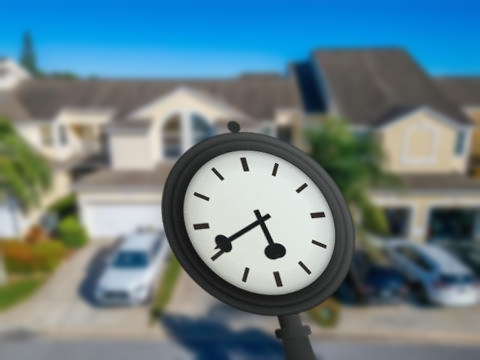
5:41
